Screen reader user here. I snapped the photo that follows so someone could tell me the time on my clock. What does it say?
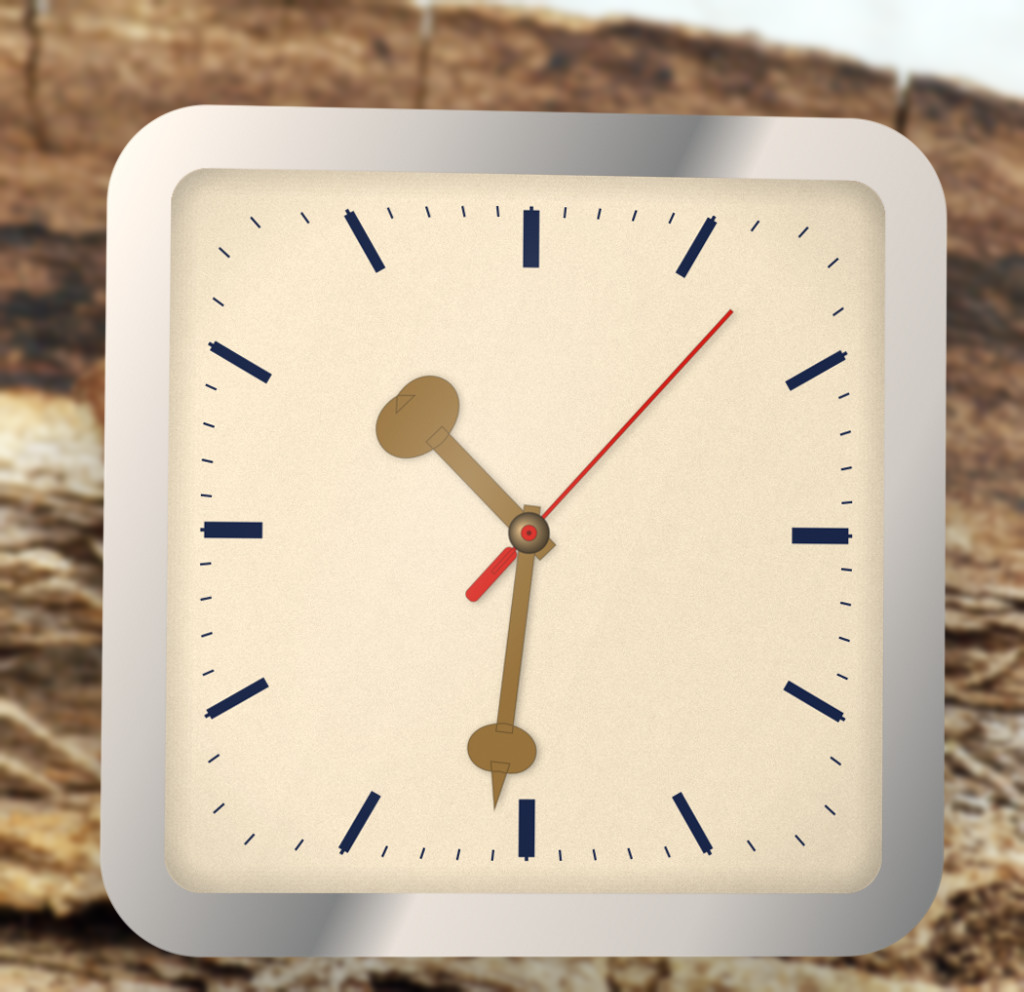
10:31:07
